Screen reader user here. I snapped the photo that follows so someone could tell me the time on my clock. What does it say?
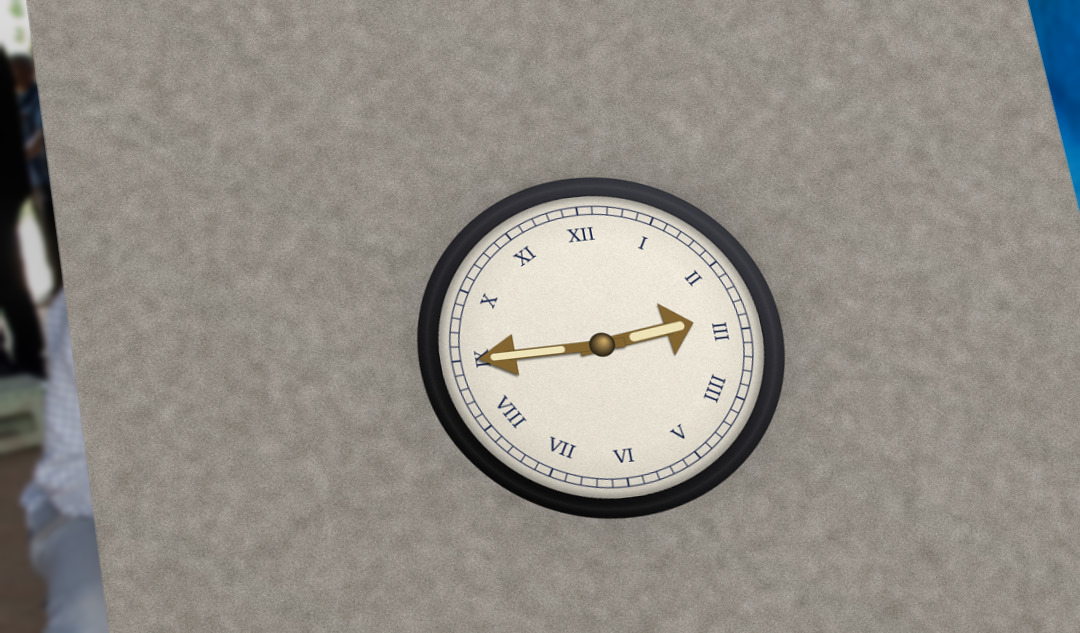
2:45
